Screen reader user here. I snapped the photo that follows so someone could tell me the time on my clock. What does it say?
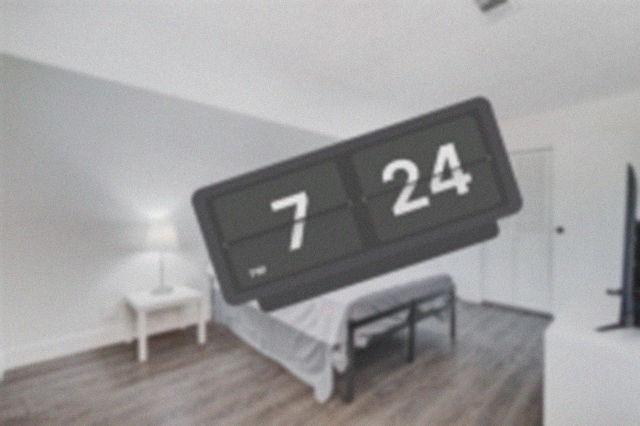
7:24
